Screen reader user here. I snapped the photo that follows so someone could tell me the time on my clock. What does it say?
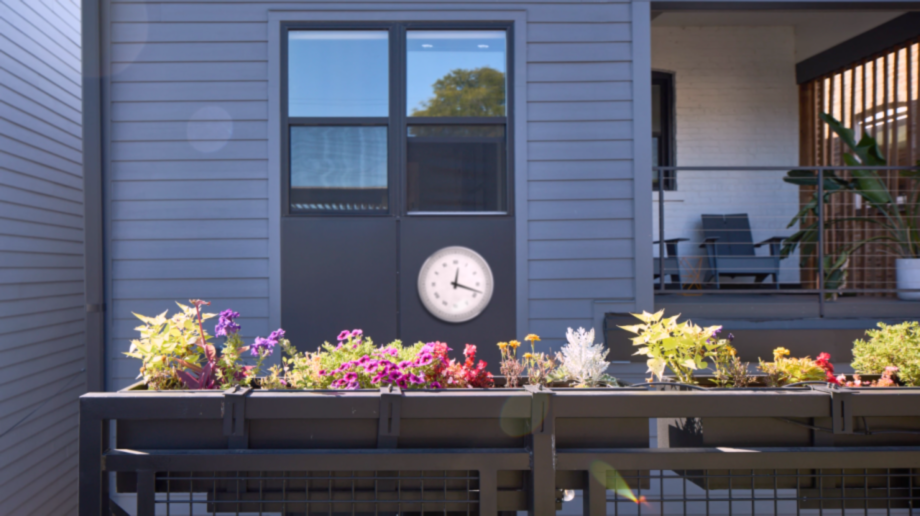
12:18
